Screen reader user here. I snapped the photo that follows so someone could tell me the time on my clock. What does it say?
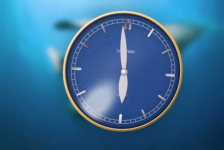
5:59
